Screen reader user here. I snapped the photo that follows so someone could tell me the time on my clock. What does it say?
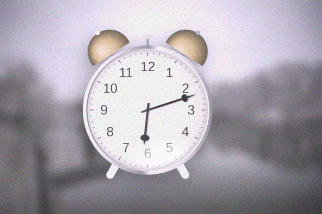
6:12
